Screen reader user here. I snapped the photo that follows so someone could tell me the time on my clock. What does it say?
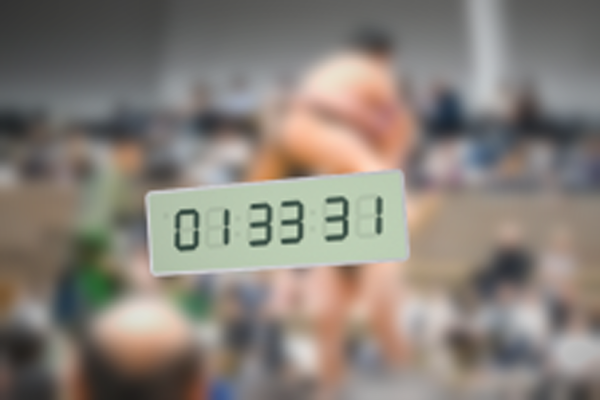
1:33:31
